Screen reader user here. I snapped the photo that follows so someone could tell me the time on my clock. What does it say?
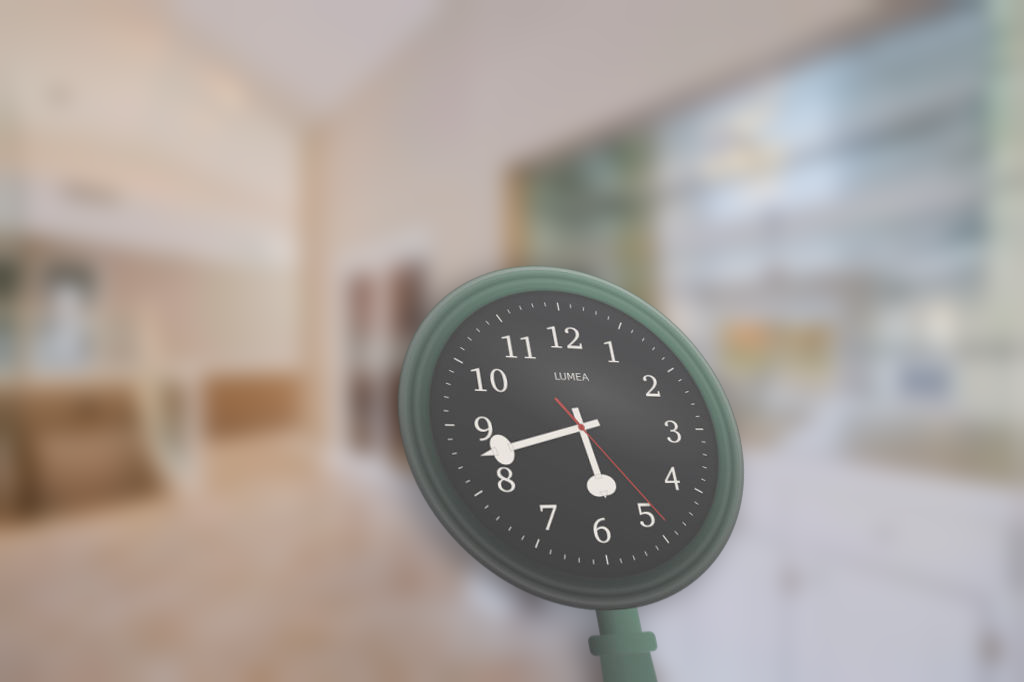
5:42:24
